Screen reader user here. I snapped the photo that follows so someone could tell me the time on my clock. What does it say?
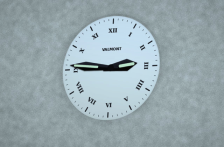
2:46
